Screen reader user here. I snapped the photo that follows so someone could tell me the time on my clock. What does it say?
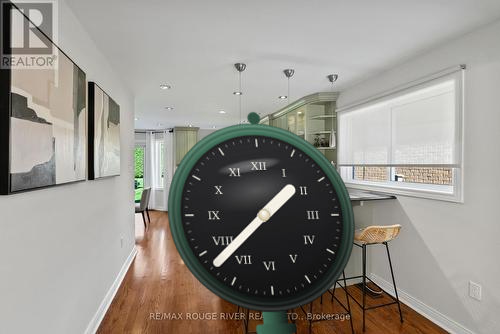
1:38
